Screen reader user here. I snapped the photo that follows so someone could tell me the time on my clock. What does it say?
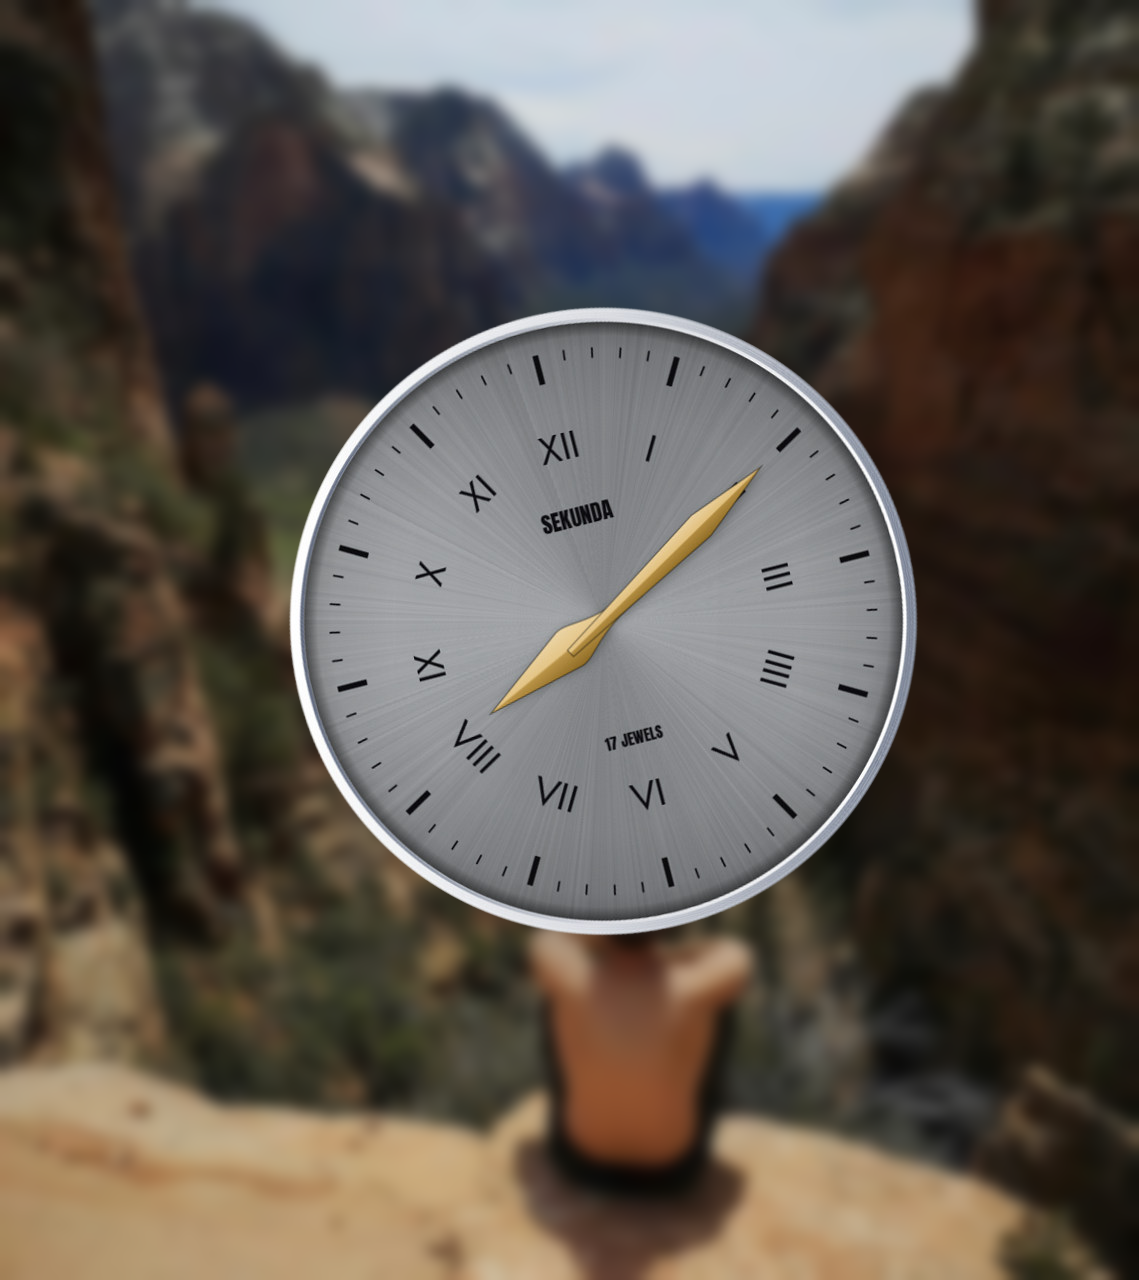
8:10
